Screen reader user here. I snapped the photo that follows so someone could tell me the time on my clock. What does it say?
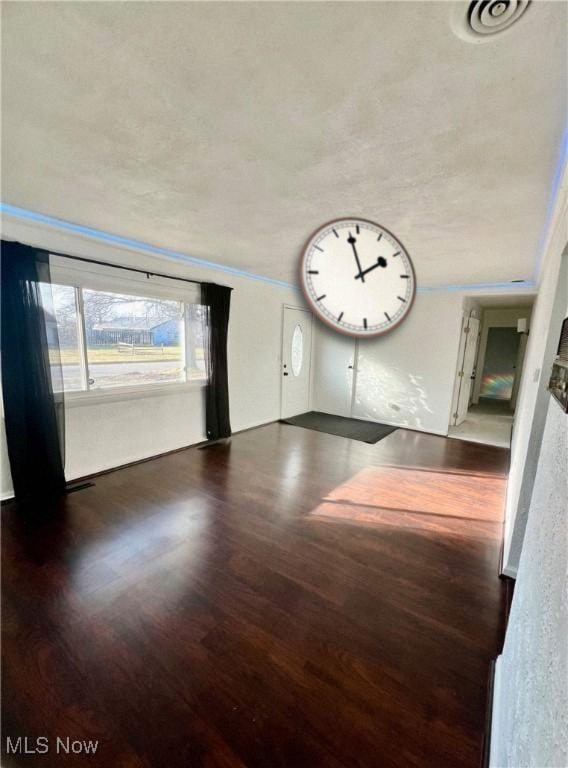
1:58
